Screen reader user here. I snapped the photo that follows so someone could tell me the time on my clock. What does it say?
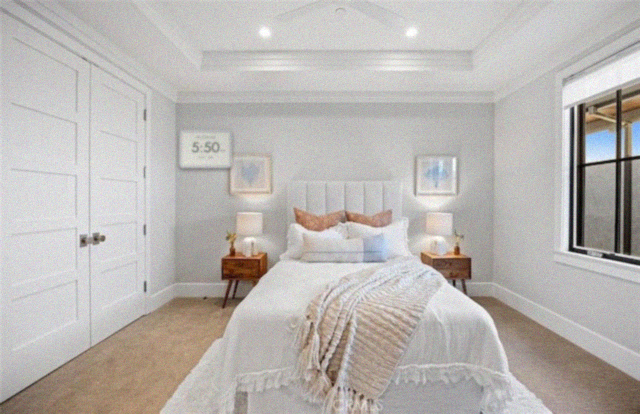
5:50
